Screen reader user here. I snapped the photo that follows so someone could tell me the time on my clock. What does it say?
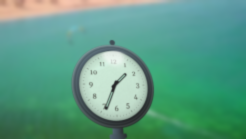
1:34
